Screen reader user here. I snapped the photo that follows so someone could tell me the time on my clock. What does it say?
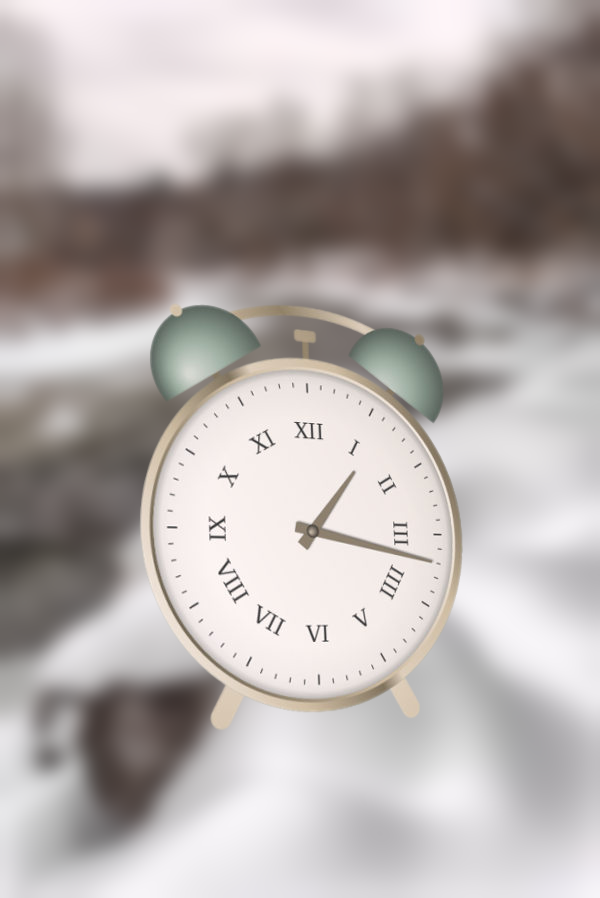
1:17
